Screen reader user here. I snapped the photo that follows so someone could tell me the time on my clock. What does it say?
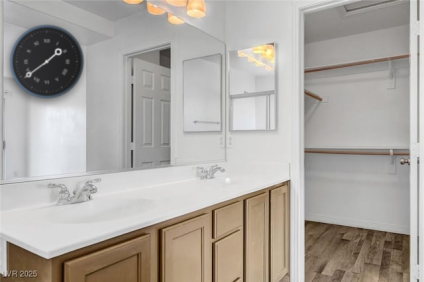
1:39
